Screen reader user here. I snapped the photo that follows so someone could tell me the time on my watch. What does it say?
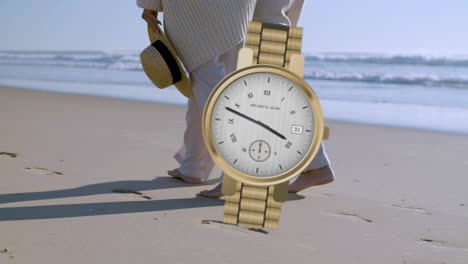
3:48
